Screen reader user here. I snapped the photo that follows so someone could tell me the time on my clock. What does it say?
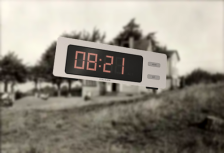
8:21
